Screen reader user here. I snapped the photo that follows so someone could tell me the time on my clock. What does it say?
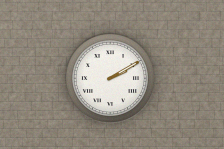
2:10
